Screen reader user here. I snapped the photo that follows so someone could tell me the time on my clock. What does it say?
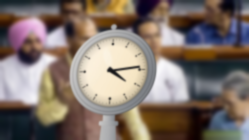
4:14
